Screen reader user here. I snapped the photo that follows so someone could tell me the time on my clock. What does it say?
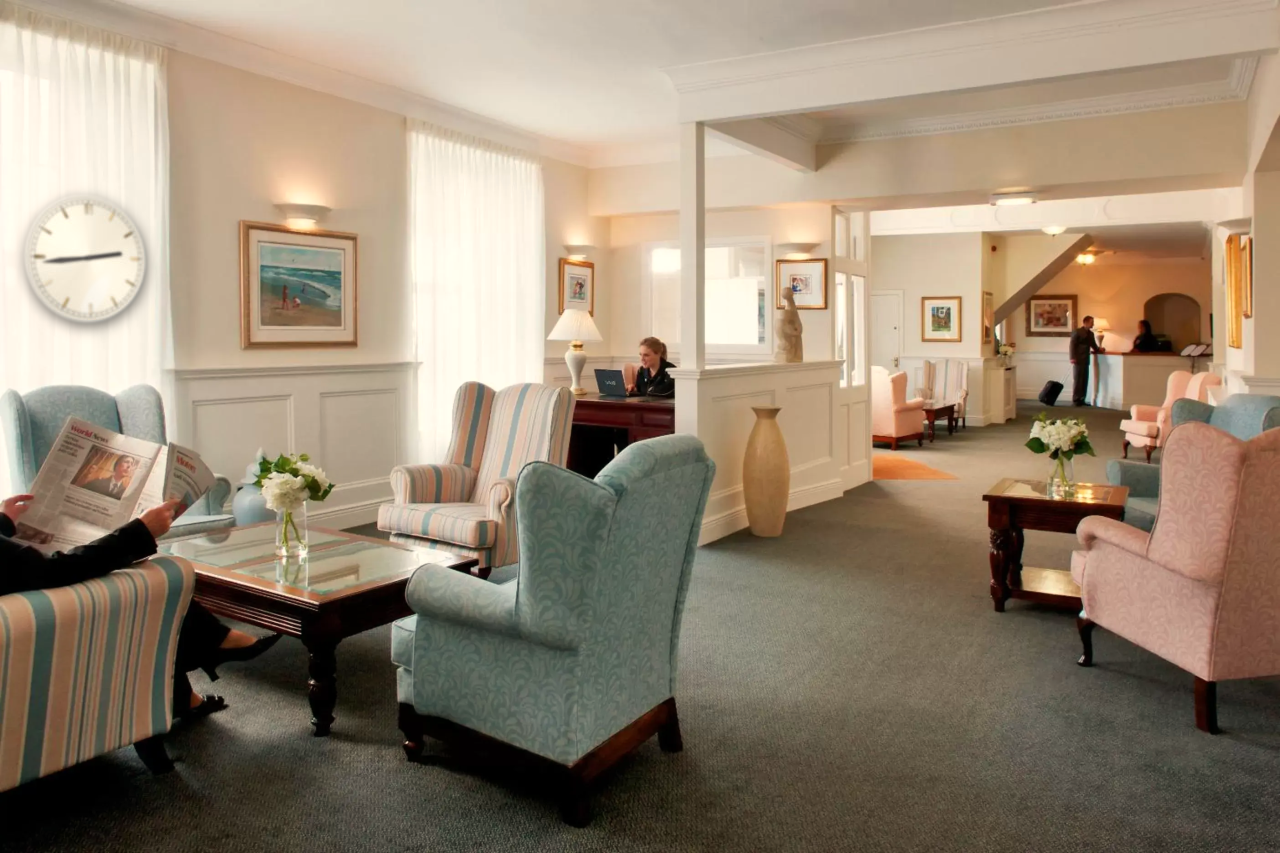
2:44
